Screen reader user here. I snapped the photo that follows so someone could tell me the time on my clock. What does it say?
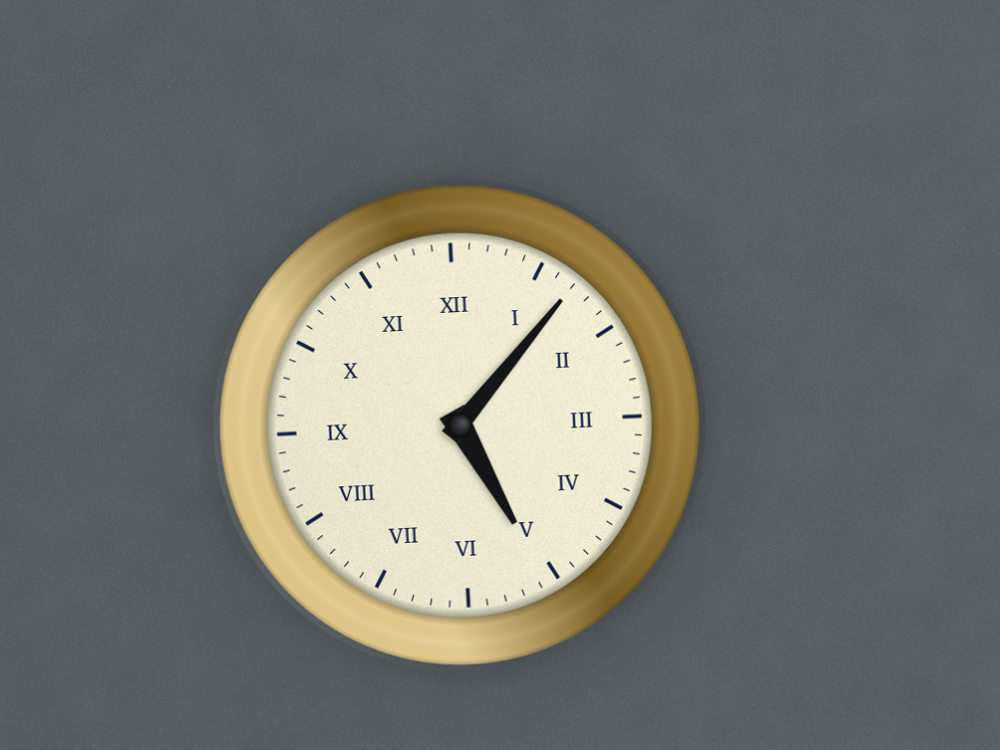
5:07
